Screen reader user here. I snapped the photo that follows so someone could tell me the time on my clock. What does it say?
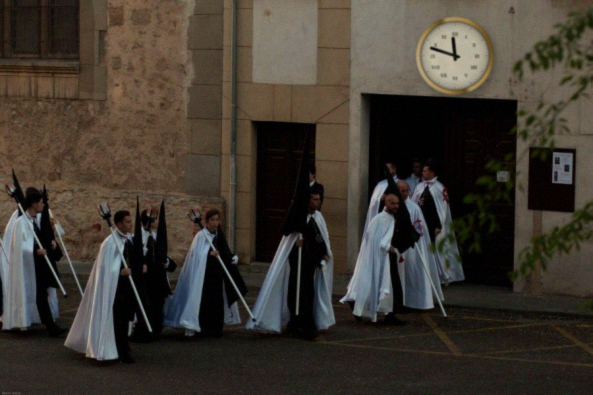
11:48
